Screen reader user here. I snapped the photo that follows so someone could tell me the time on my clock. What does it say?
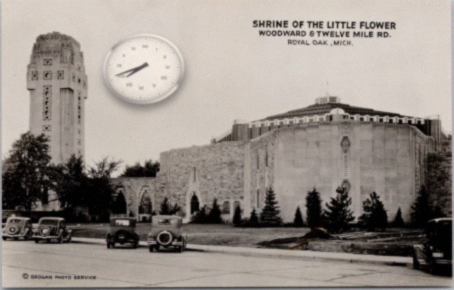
7:41
